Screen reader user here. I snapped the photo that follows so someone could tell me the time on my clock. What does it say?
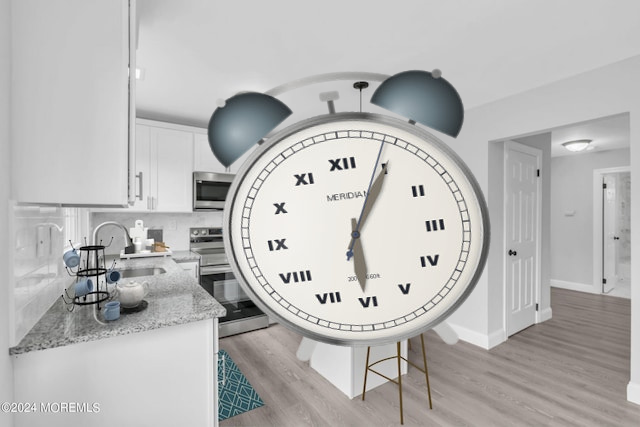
6:05:04
